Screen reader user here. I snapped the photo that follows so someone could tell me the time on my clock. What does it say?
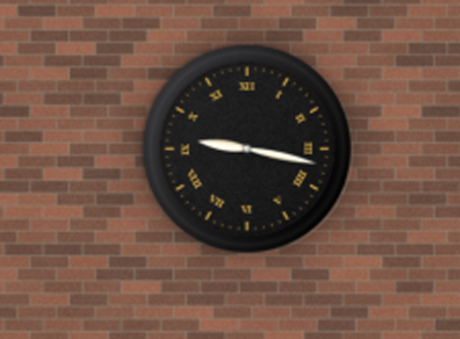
9:17
